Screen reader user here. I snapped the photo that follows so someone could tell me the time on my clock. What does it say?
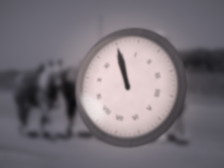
12:00
